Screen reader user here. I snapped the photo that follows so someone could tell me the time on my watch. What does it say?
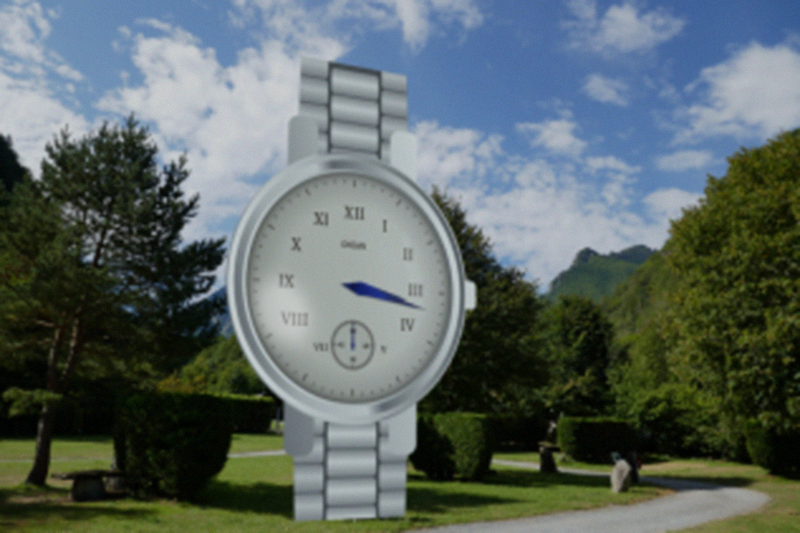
3:17
